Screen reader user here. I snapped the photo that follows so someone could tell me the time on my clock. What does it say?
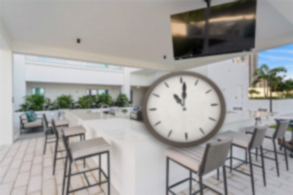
11:01
